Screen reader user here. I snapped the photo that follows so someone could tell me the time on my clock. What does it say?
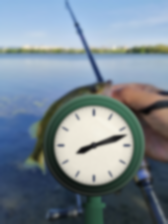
8:12
